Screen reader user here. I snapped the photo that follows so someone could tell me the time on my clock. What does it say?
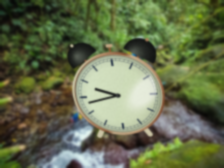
9:43
